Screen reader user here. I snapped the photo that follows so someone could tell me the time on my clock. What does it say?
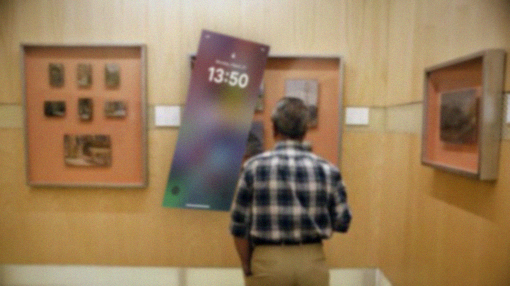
13:50
